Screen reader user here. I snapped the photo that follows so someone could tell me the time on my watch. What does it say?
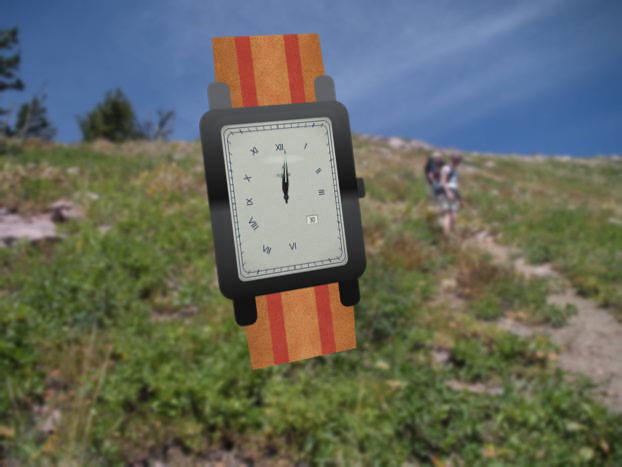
12:01
